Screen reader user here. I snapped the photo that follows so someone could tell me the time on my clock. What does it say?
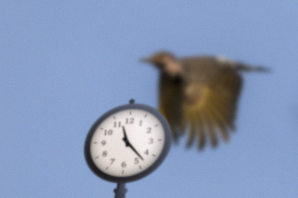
11:23
